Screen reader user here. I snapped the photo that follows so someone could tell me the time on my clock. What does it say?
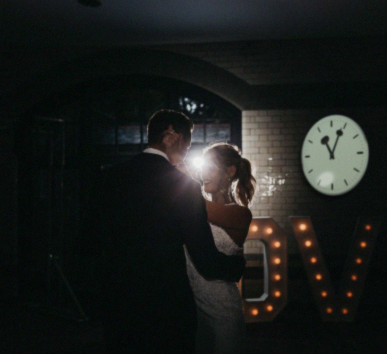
11:04
